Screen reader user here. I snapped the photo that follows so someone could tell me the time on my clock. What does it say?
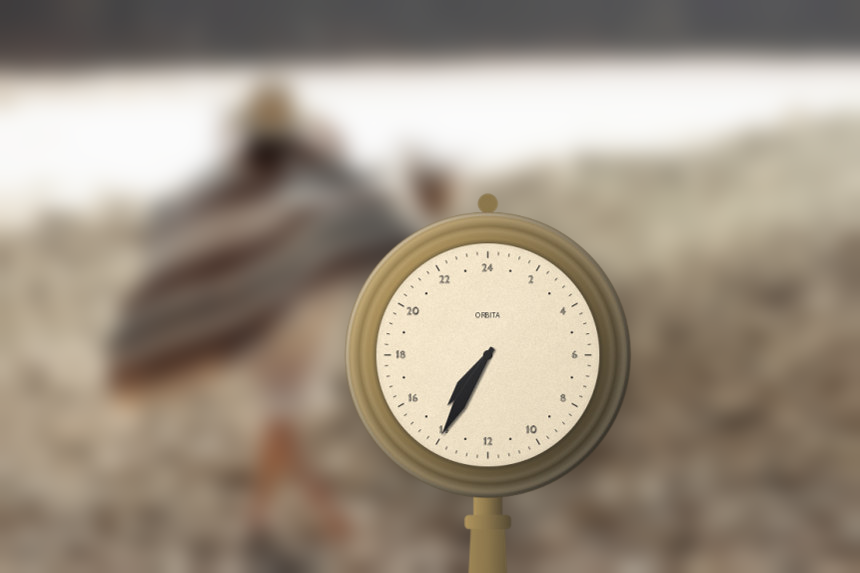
14:35
